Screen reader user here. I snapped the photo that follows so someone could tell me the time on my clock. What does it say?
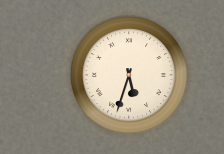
5:33
